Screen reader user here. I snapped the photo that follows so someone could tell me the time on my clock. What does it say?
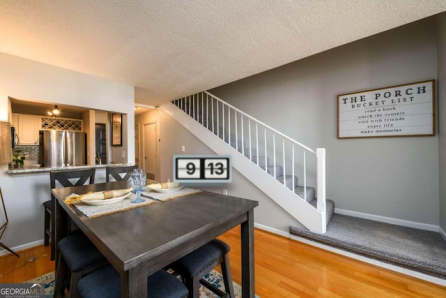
9:13
